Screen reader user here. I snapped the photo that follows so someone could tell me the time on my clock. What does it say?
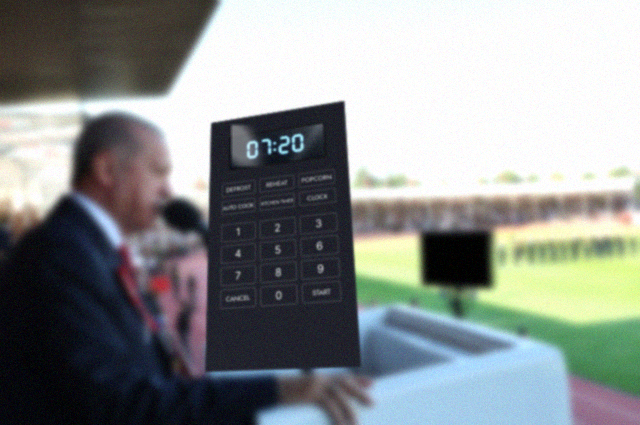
7:20
